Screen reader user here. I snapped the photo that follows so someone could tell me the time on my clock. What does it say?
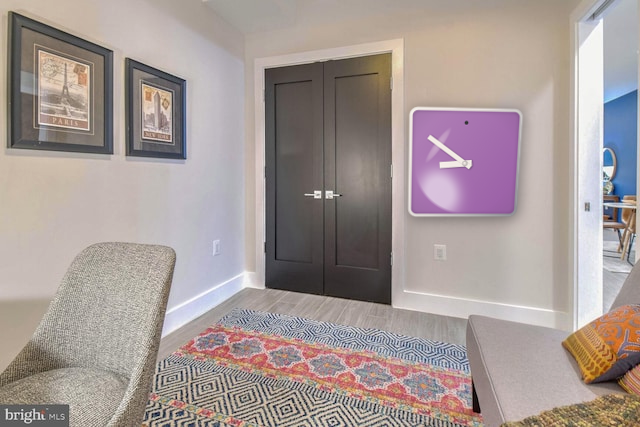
8:51
